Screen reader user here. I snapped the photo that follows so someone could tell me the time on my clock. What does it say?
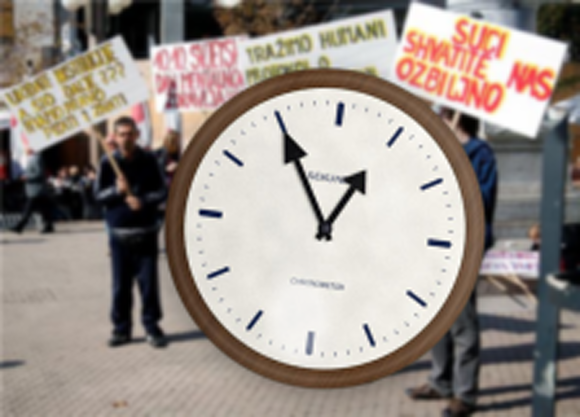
12:55
